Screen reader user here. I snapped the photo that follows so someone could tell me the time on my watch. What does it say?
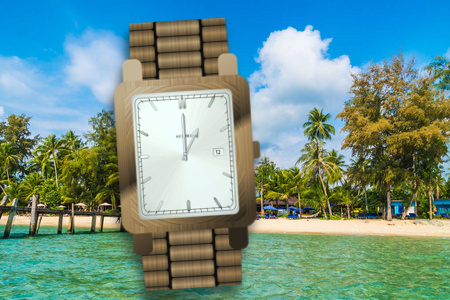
1:00
